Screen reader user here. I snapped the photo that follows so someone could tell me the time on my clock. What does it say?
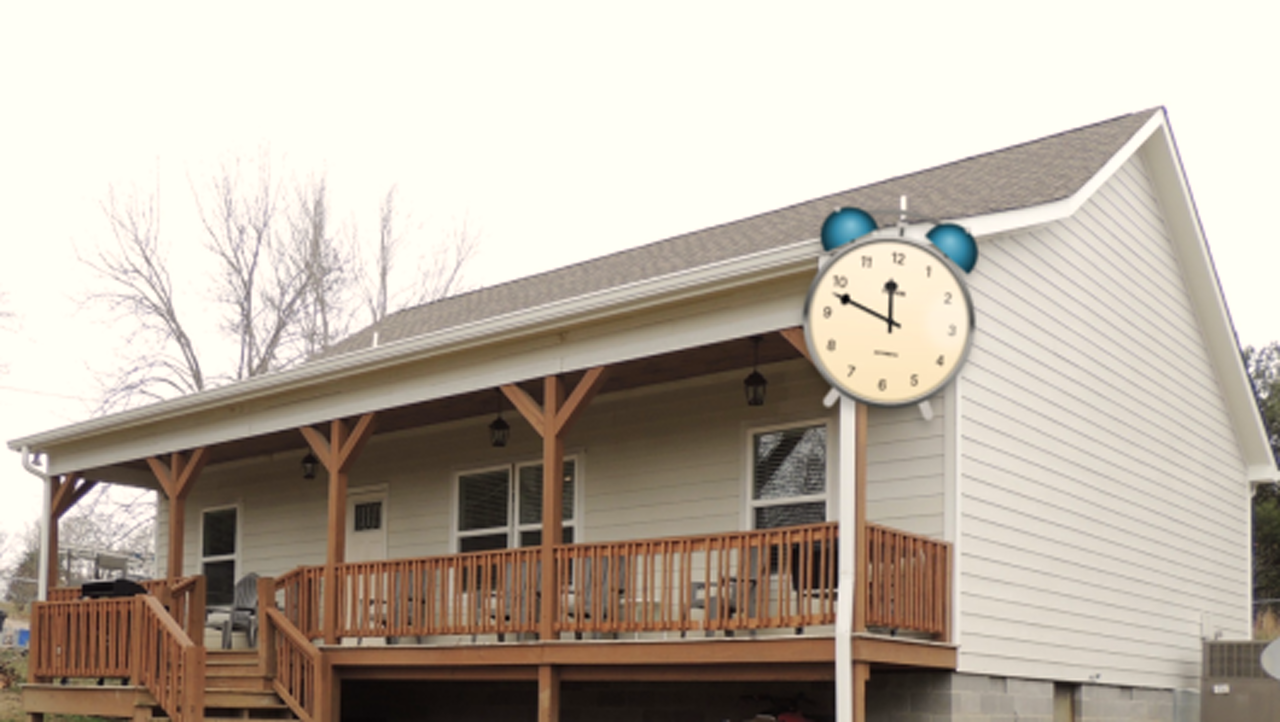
11:48
